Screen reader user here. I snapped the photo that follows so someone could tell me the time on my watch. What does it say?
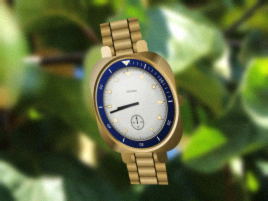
8:43
